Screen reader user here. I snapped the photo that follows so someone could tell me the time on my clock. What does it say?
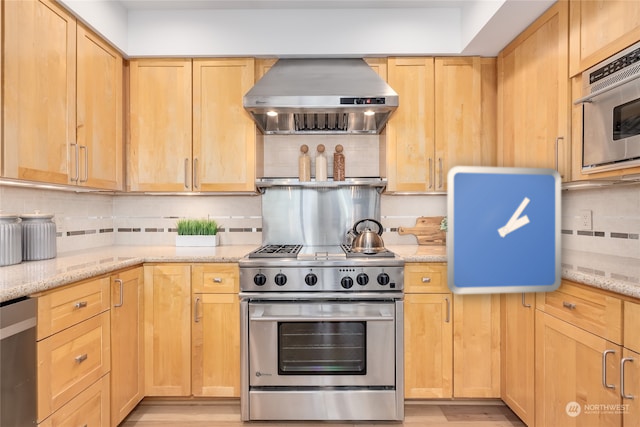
2:06
